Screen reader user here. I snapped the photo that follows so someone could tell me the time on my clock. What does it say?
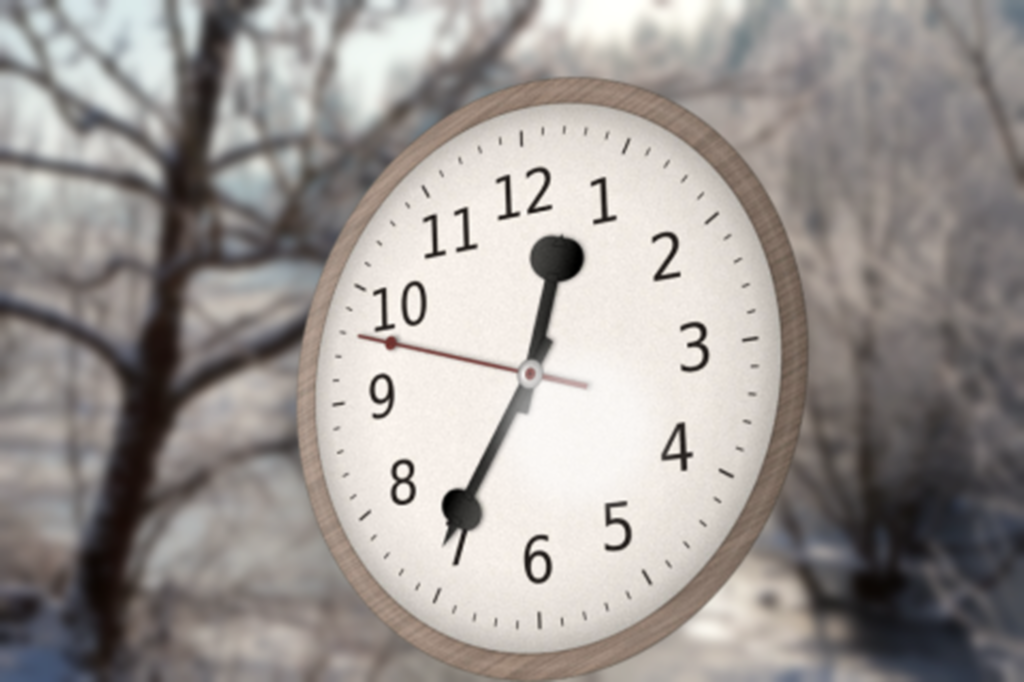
12:35:48
